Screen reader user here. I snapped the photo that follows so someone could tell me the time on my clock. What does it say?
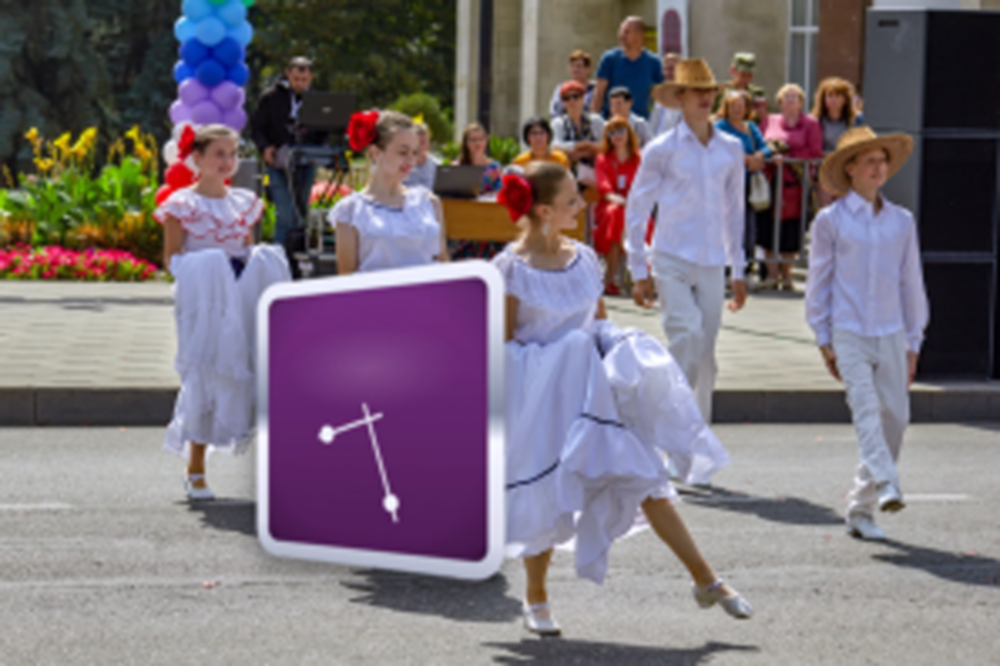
8:27
